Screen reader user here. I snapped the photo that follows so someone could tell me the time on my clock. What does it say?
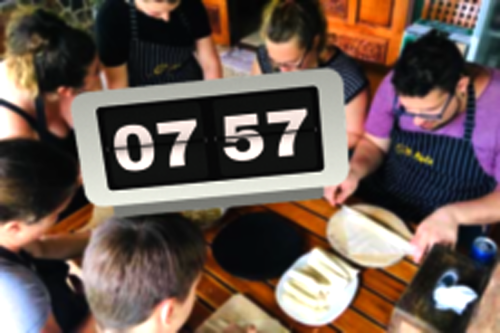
7:57
